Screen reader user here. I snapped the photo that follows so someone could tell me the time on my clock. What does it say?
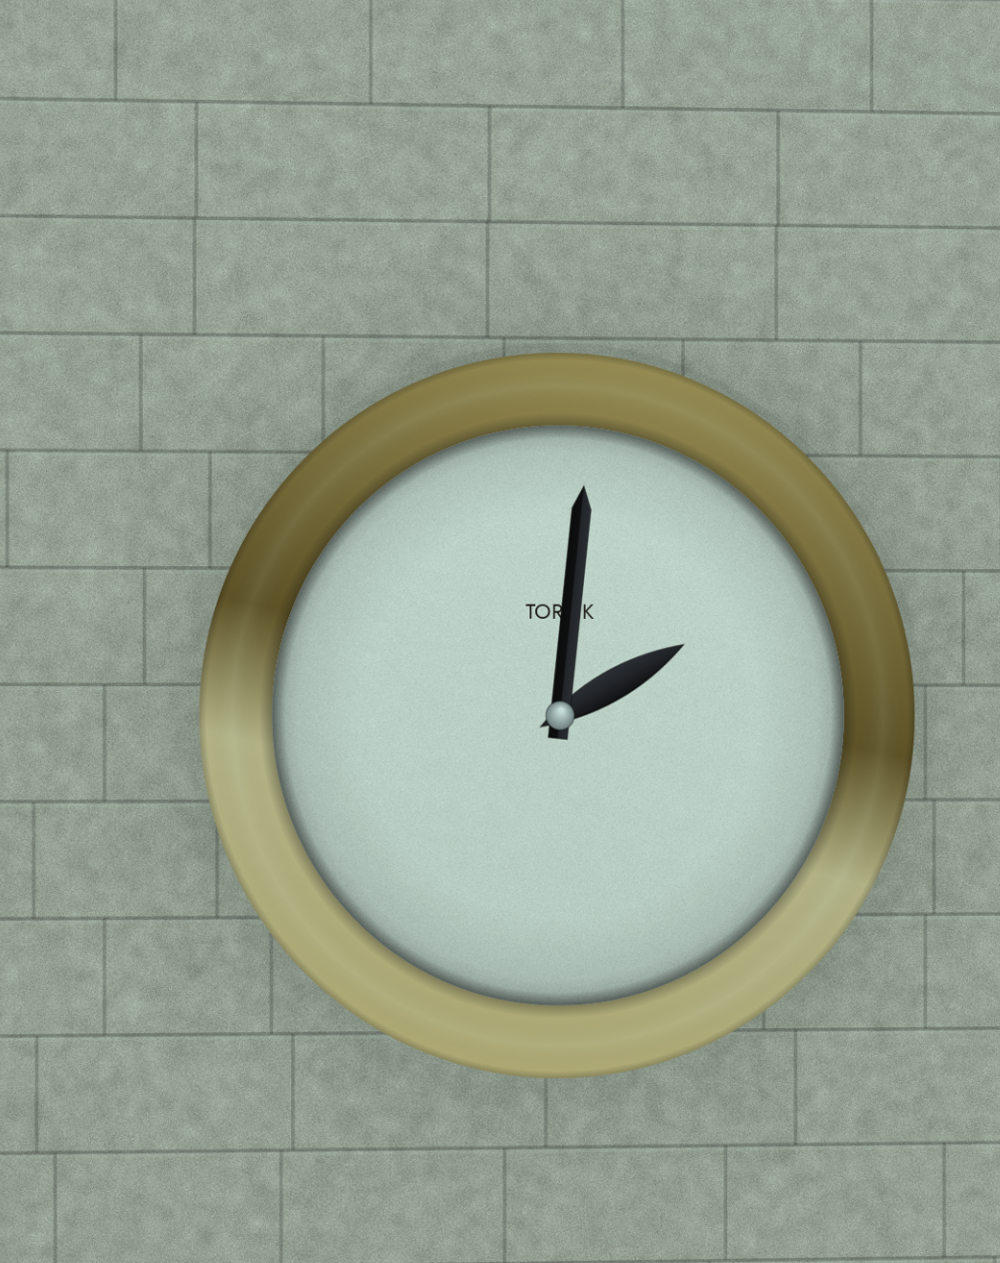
2:01
